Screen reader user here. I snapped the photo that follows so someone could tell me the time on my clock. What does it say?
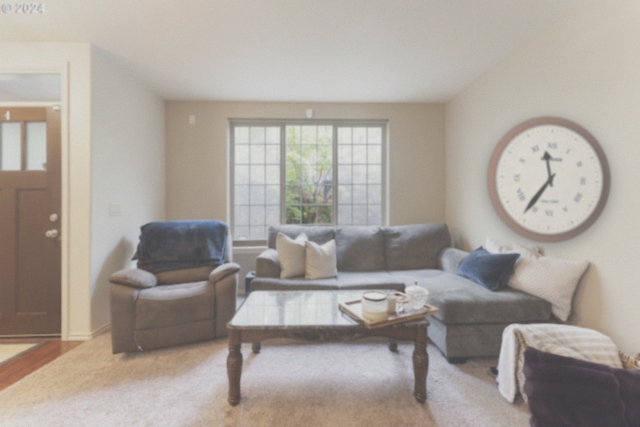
11:36
